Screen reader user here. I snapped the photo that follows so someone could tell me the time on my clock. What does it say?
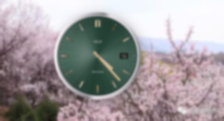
4:23
